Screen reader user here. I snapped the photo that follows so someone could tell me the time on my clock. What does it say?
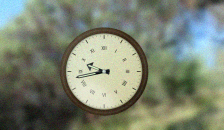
9:43
